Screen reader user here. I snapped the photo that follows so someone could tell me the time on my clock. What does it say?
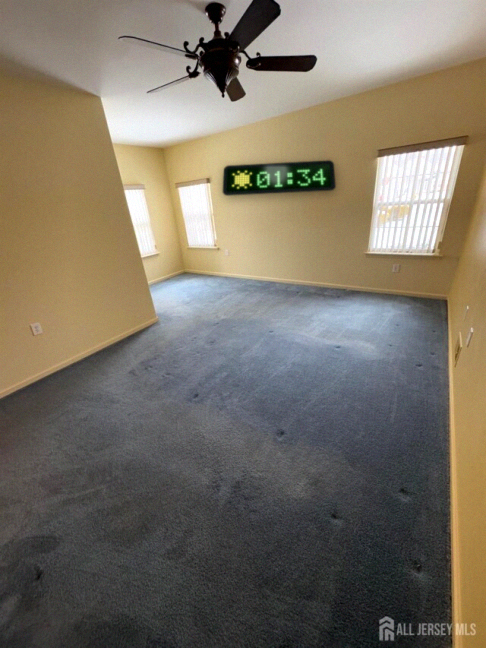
1:34
